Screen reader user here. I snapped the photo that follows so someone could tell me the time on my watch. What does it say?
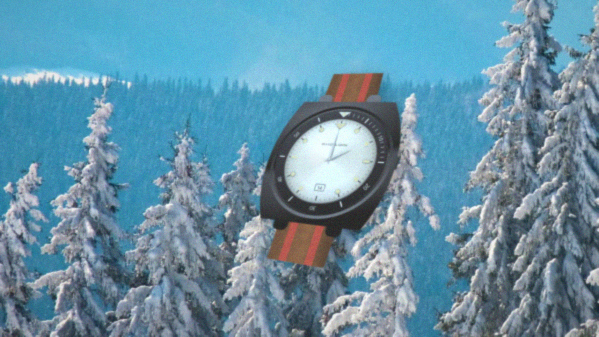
2:00
